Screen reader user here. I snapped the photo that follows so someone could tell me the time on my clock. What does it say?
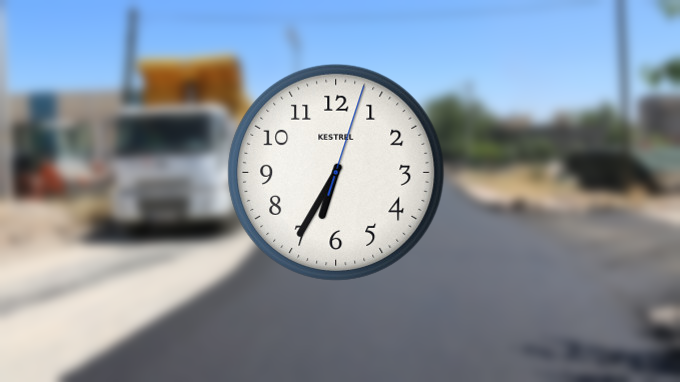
6:35:03
